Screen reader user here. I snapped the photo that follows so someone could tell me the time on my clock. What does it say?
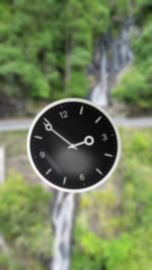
2:54
